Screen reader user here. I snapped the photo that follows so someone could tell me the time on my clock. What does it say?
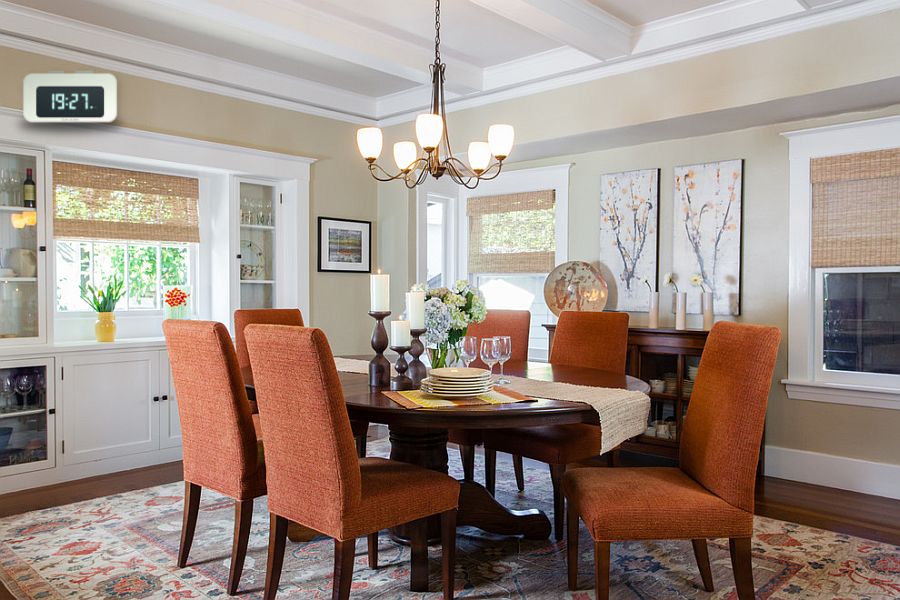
19:27
